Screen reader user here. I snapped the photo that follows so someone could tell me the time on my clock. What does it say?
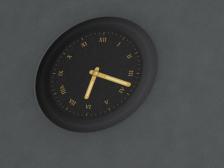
6:18
